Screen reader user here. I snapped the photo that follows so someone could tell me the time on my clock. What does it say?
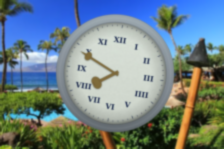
7:49
